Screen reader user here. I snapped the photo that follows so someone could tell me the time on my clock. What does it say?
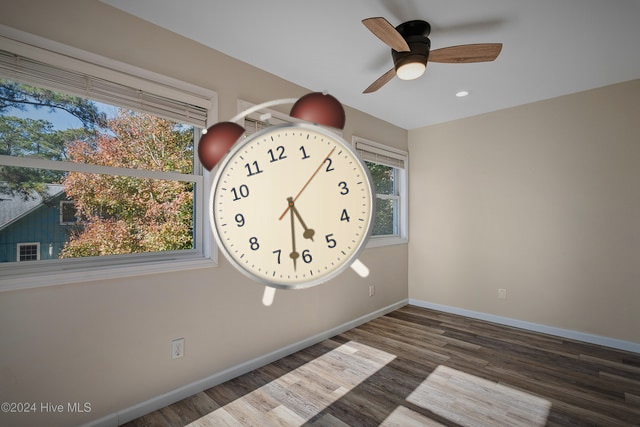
5:32:09
